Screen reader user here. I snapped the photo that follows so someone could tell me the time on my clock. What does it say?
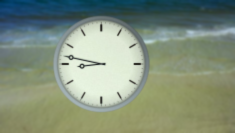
8:47
